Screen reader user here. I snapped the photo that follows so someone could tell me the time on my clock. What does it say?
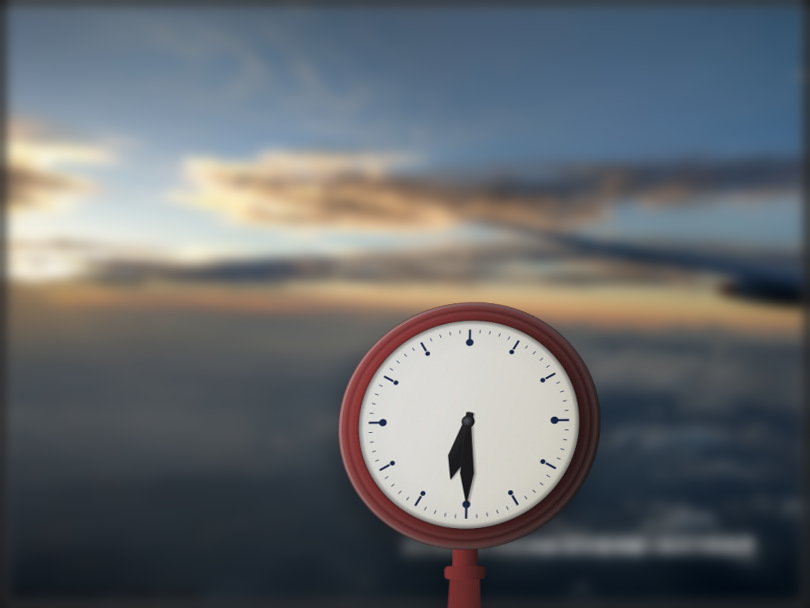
6:30
